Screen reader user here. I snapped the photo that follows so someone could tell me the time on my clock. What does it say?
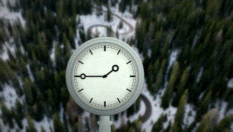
1:45
